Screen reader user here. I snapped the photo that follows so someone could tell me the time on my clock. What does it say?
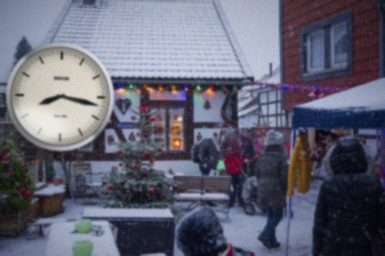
8:17
